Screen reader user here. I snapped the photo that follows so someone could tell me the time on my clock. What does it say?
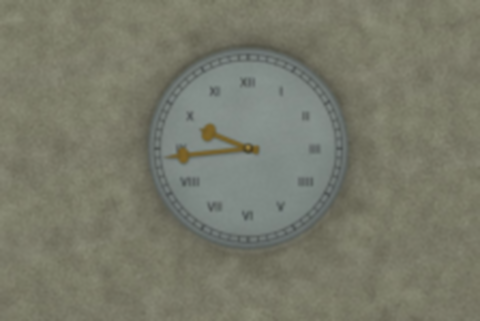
9:44
